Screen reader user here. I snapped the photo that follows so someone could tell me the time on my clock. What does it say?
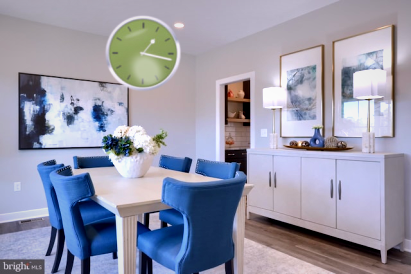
1:17
